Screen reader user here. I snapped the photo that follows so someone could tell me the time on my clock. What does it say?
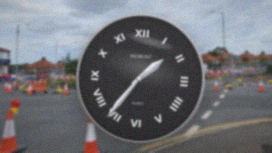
1:36
